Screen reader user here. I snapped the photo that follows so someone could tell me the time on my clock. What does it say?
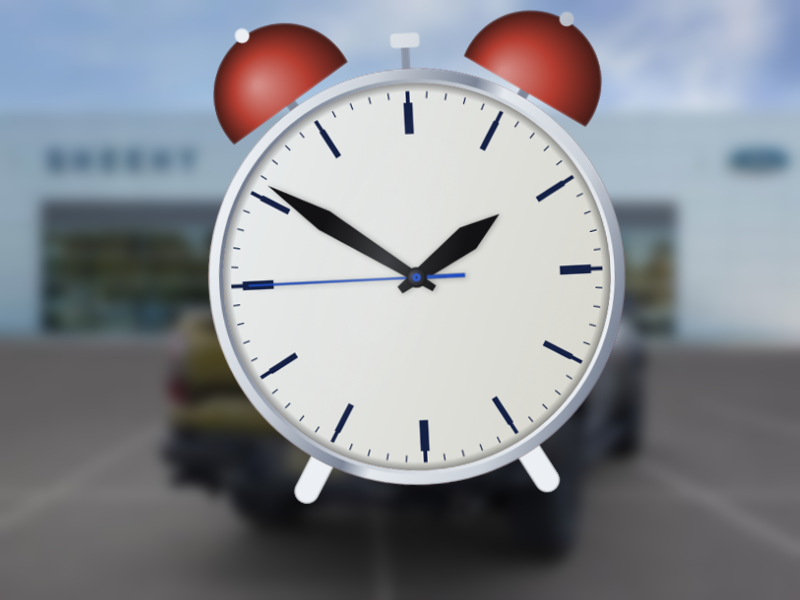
1:50:45
